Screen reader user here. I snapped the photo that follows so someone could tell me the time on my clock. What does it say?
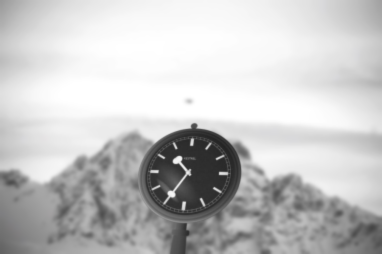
10:35
